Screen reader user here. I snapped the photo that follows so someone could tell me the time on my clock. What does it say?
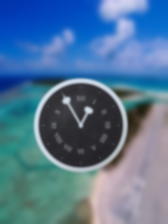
12:55
